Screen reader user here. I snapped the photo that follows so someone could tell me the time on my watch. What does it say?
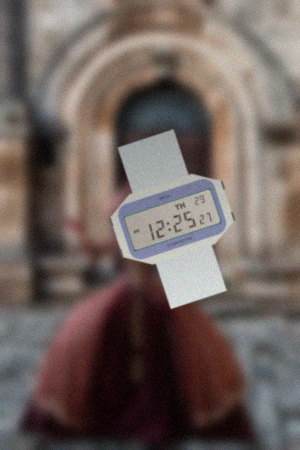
12:25
